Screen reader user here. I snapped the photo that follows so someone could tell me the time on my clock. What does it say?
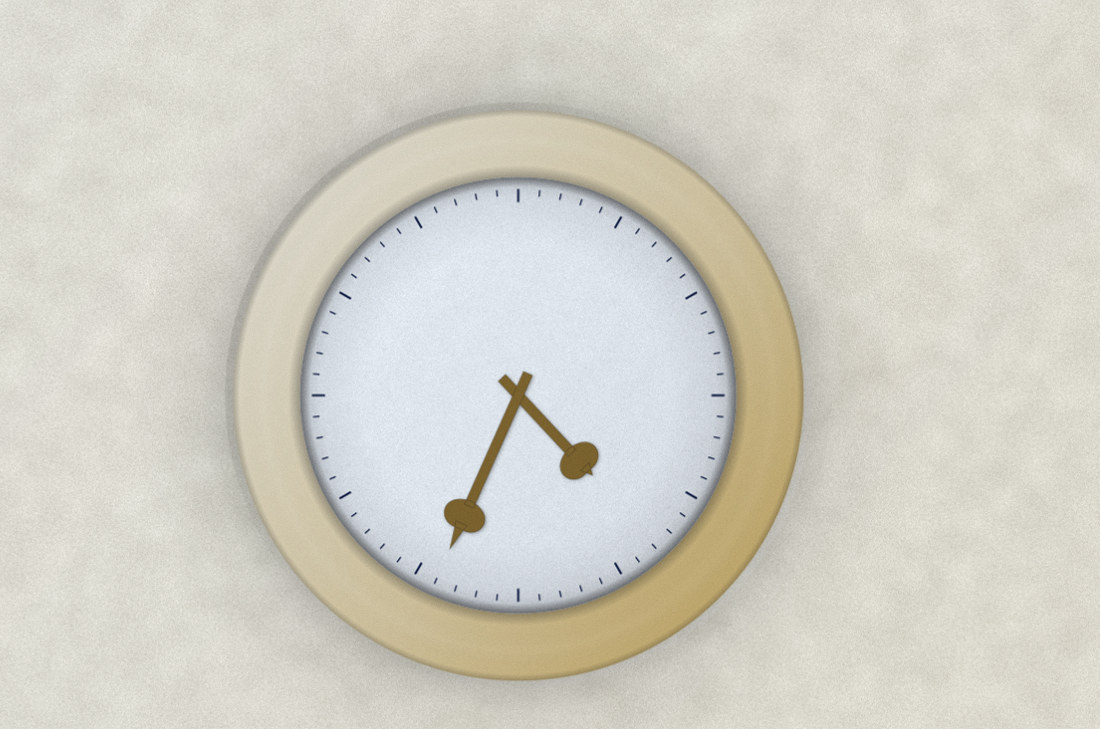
4:34
